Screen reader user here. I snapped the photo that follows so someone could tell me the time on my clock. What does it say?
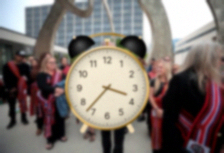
3:37
